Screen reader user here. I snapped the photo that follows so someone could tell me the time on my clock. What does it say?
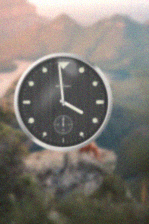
3:59
